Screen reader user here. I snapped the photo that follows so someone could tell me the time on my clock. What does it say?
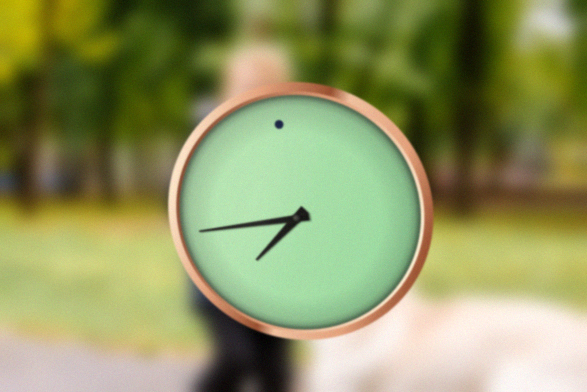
7:45
